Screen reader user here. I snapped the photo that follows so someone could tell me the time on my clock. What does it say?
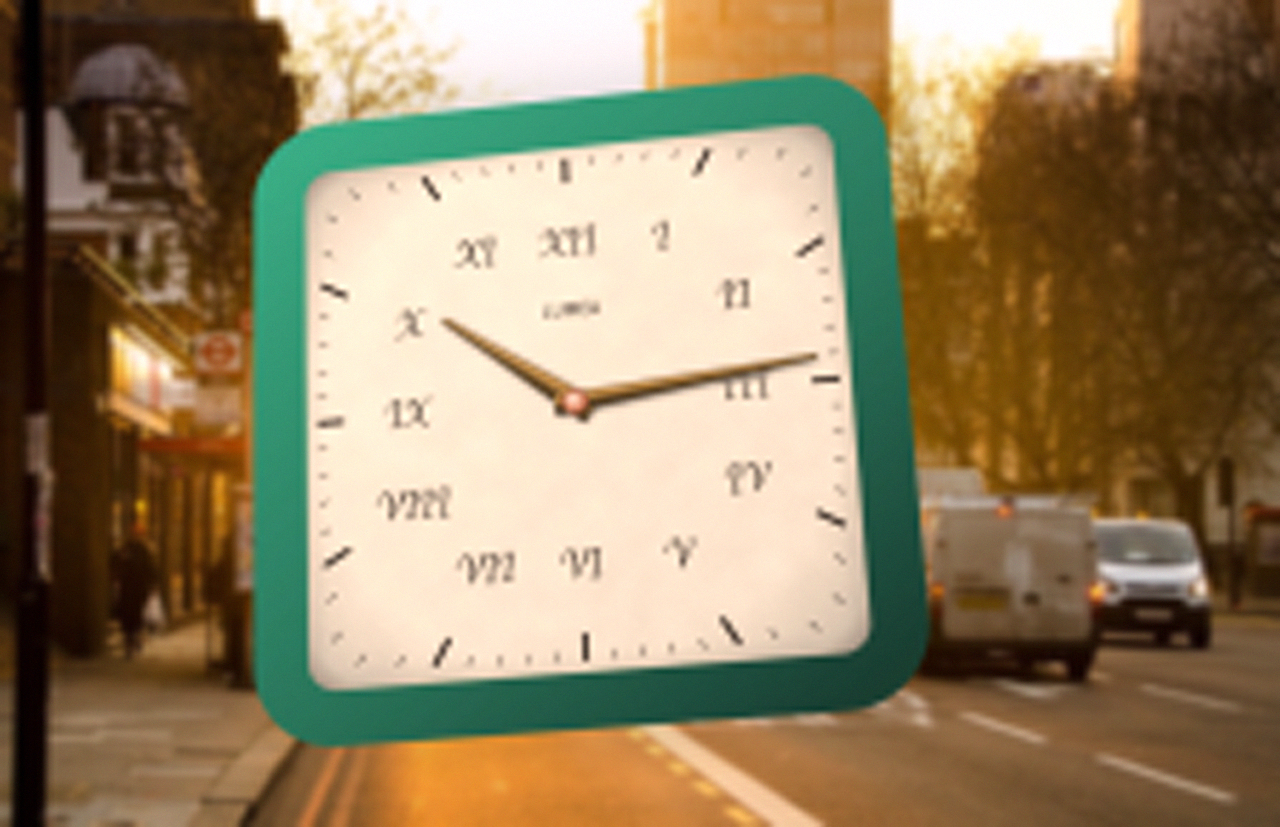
10:14
